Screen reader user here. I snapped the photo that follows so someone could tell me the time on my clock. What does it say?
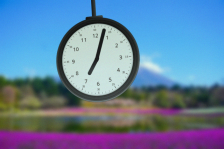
7:03
